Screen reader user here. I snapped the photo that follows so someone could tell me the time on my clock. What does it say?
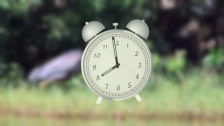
7:59
